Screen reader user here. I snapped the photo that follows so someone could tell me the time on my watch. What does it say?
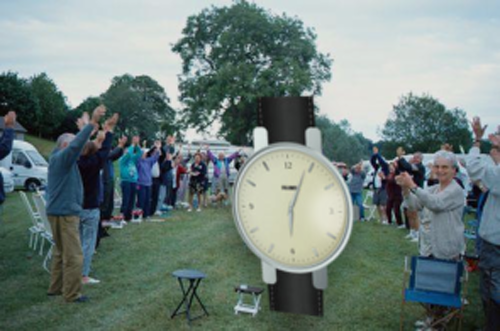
6:04
